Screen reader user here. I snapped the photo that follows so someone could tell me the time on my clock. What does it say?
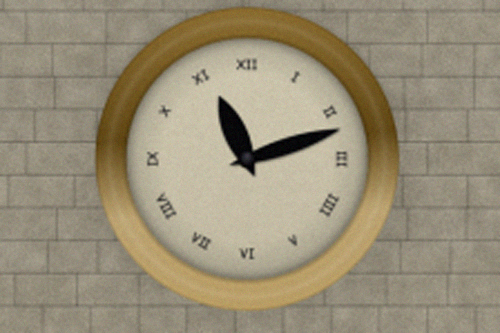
11:12
